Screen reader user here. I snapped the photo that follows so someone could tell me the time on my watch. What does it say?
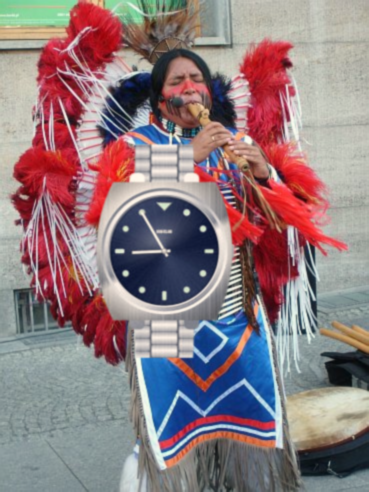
8:55
